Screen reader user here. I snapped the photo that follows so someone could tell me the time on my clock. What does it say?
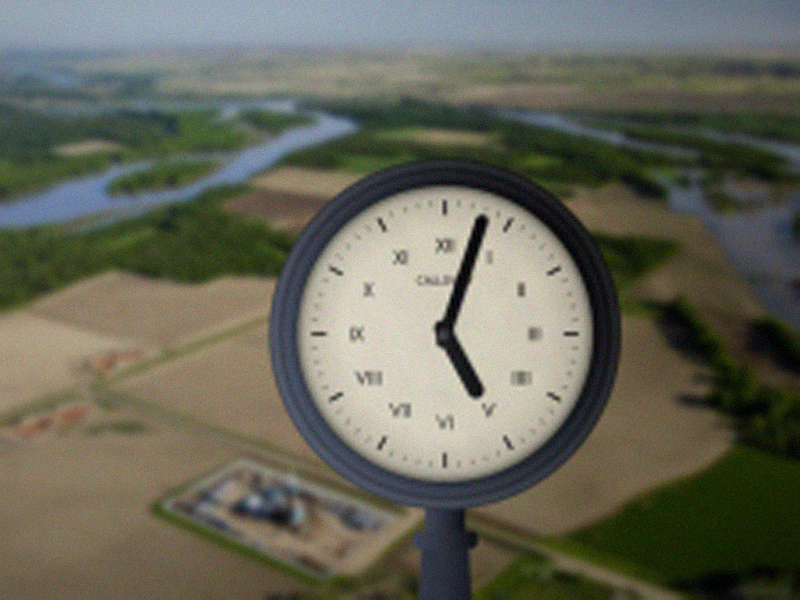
5:03
